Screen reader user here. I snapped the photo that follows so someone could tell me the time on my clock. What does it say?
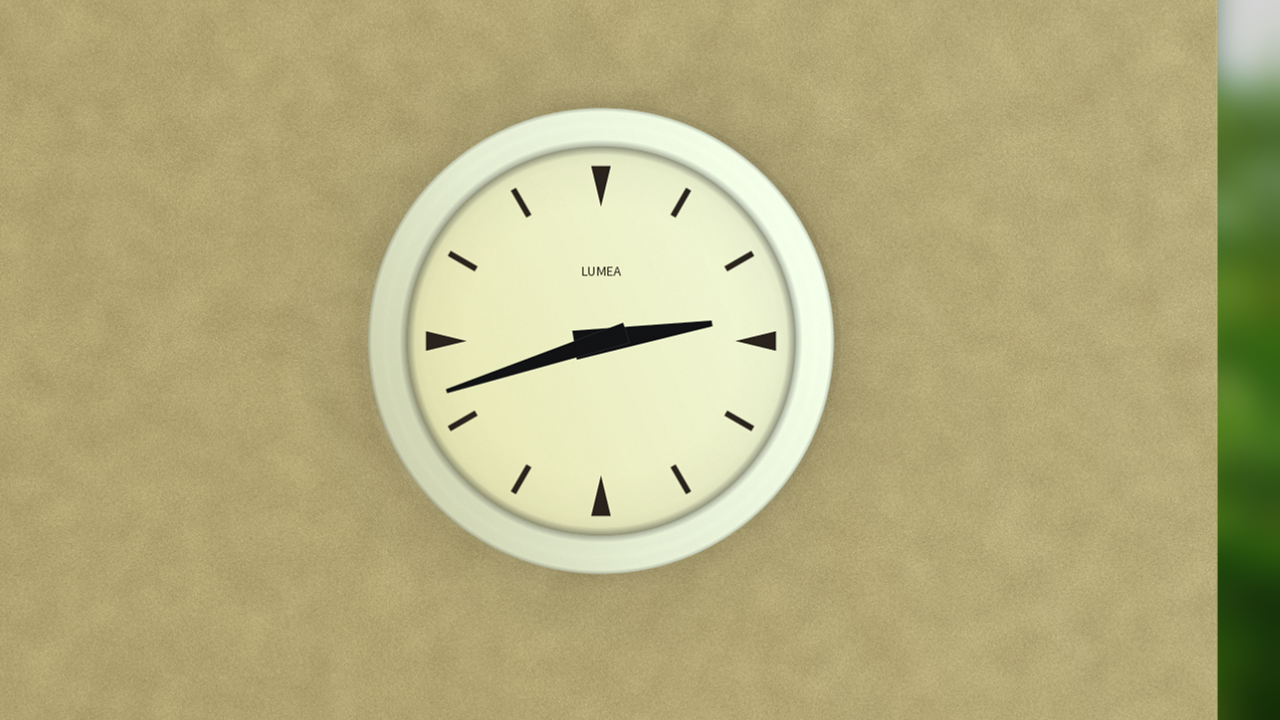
2:42
